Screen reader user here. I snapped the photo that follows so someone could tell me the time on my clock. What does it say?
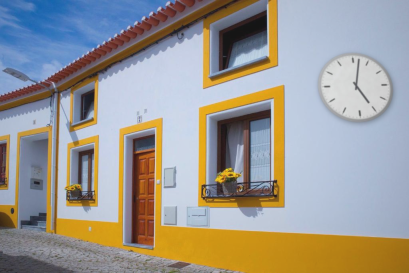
5:02
